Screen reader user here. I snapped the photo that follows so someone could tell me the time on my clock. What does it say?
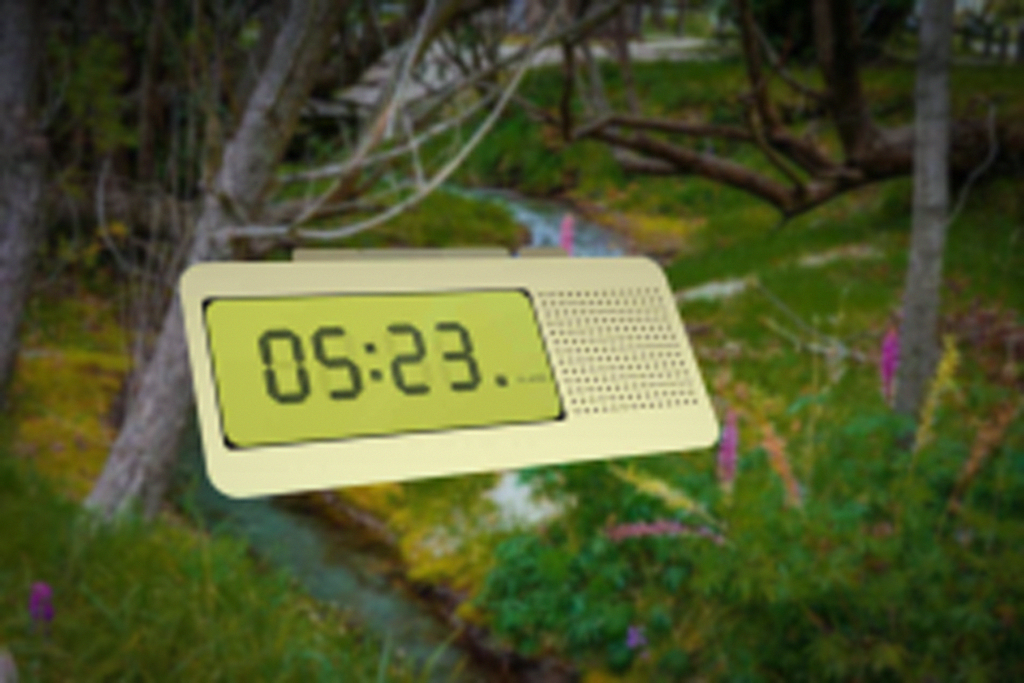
5:23
